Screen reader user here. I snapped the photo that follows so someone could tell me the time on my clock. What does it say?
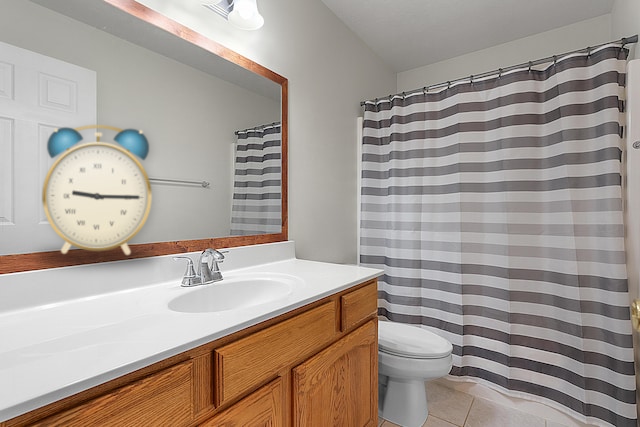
9:15
